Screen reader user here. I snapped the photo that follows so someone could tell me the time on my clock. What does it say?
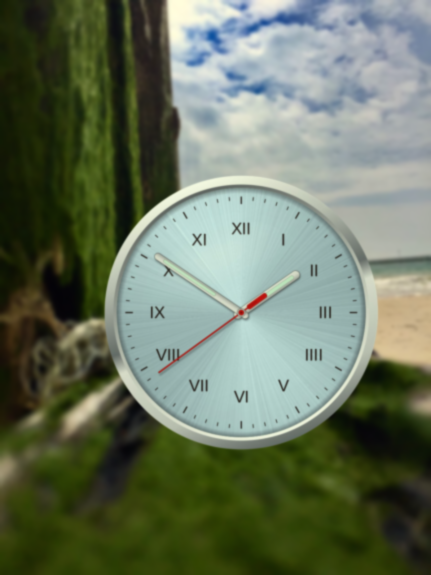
1:50:39
